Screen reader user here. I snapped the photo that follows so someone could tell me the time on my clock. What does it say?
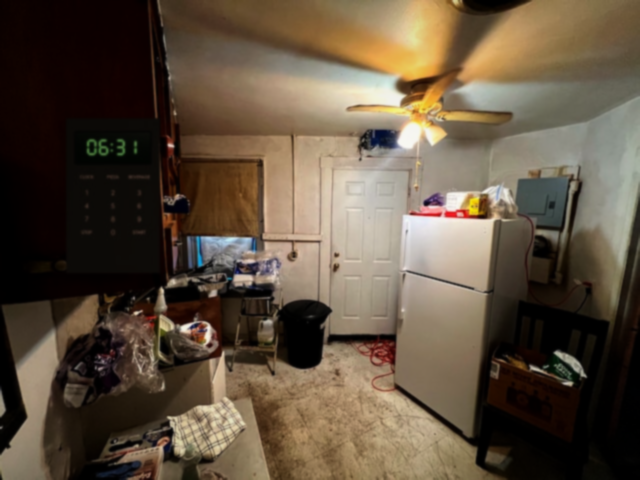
6:31
